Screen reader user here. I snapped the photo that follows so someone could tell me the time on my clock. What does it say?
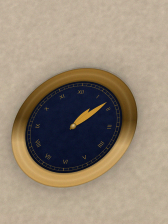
1:08
